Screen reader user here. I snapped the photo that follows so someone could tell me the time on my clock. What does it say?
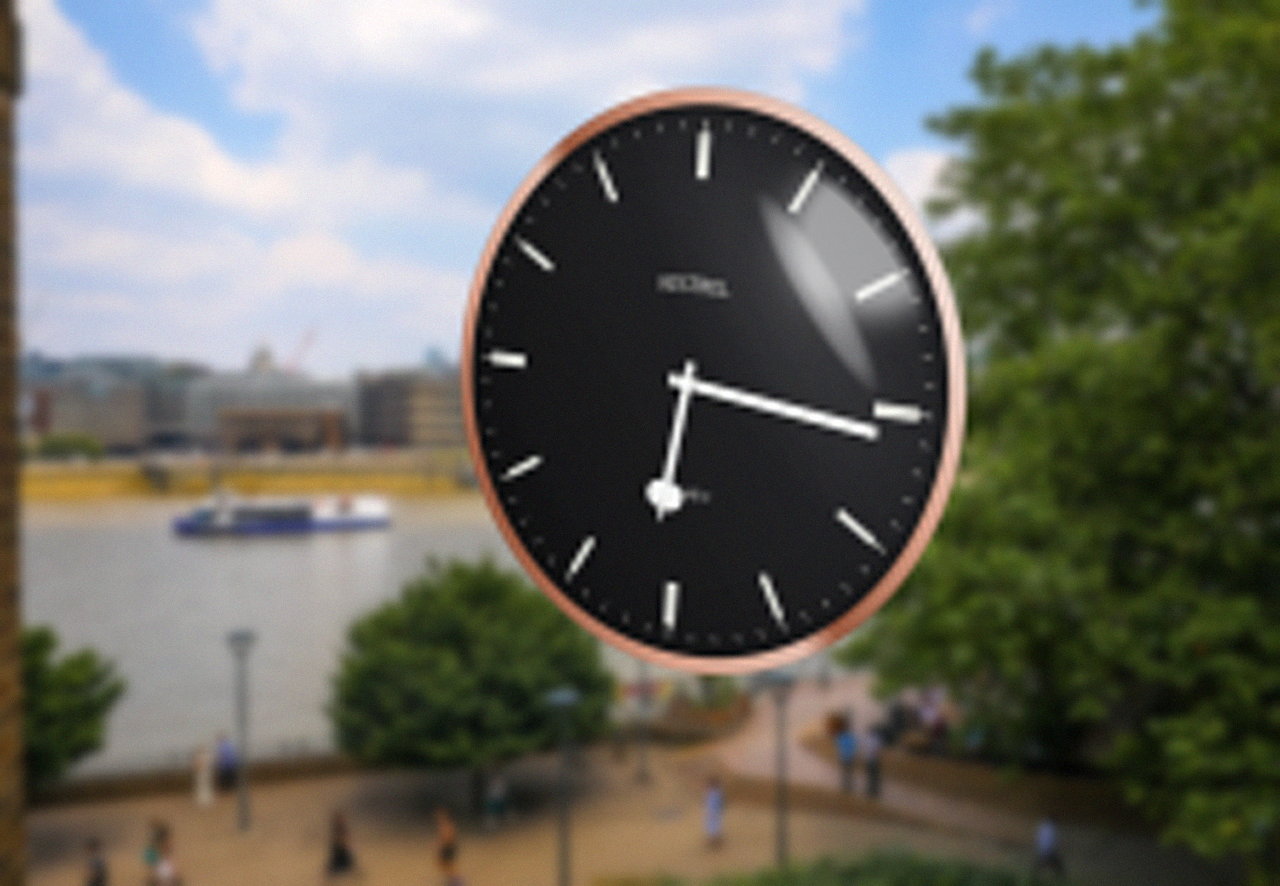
6:16
